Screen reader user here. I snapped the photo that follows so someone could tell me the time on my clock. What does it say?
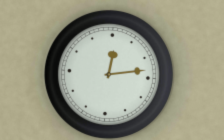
12:13
